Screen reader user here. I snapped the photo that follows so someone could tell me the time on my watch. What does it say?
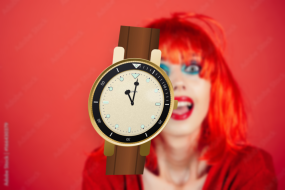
11:01
